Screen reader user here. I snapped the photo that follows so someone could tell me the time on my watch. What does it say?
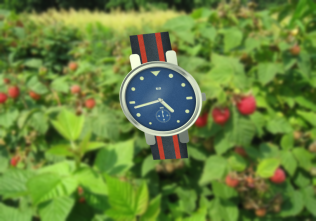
4:43
